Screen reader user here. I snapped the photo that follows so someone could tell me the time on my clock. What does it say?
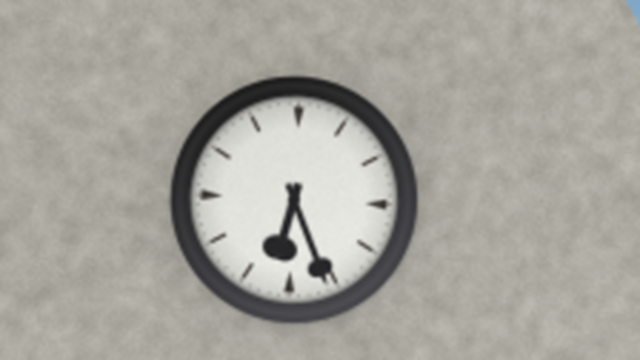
6:26
